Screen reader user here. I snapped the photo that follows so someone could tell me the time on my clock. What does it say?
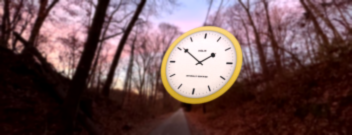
1:51
